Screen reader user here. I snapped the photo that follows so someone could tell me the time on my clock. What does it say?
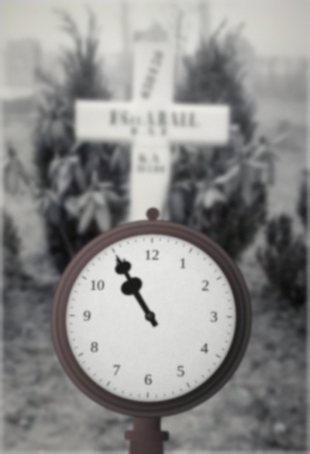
10:55
